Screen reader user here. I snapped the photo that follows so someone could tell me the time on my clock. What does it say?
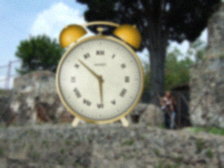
5:52
